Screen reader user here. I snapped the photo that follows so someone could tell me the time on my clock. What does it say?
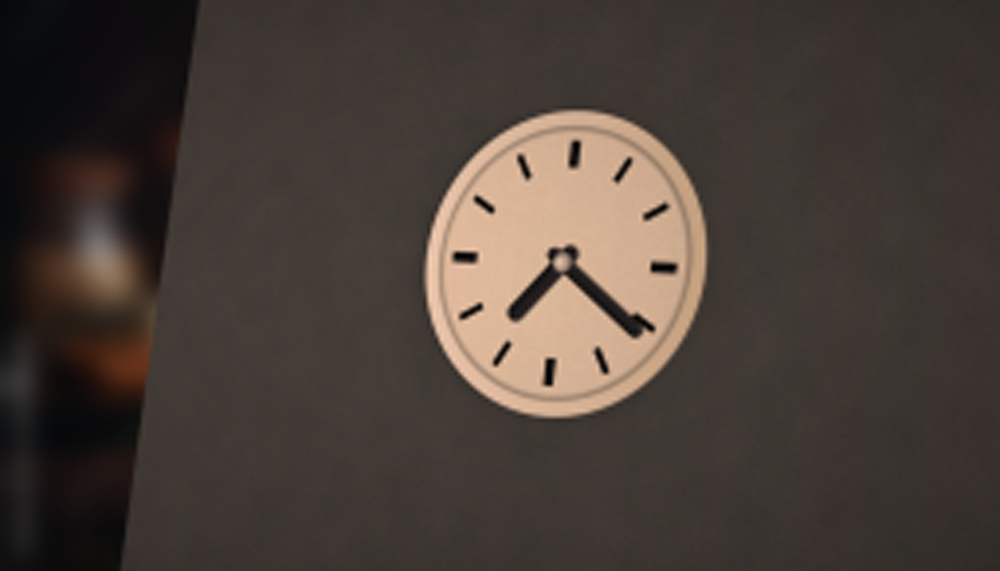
7:21
